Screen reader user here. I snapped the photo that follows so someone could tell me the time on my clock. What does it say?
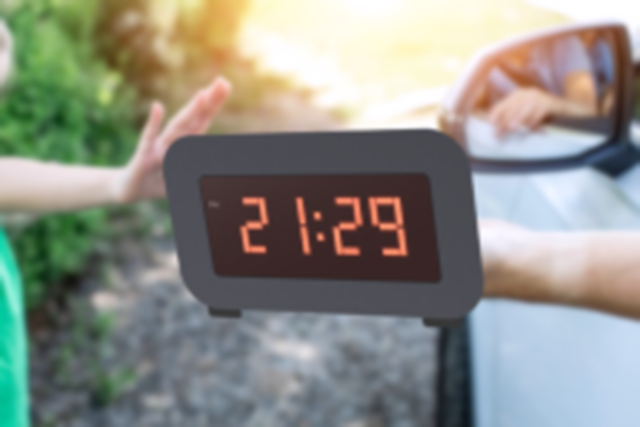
21:29
